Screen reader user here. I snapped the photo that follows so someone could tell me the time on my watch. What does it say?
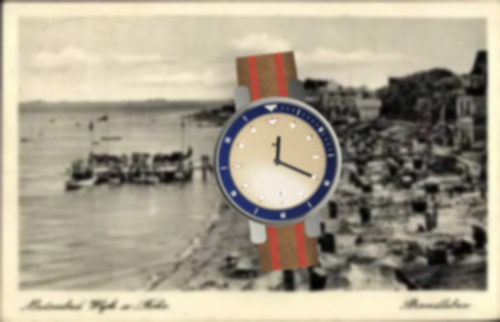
12:20
